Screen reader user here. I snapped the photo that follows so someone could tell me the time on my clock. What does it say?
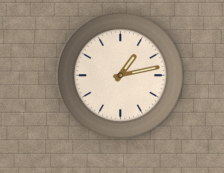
1:13
